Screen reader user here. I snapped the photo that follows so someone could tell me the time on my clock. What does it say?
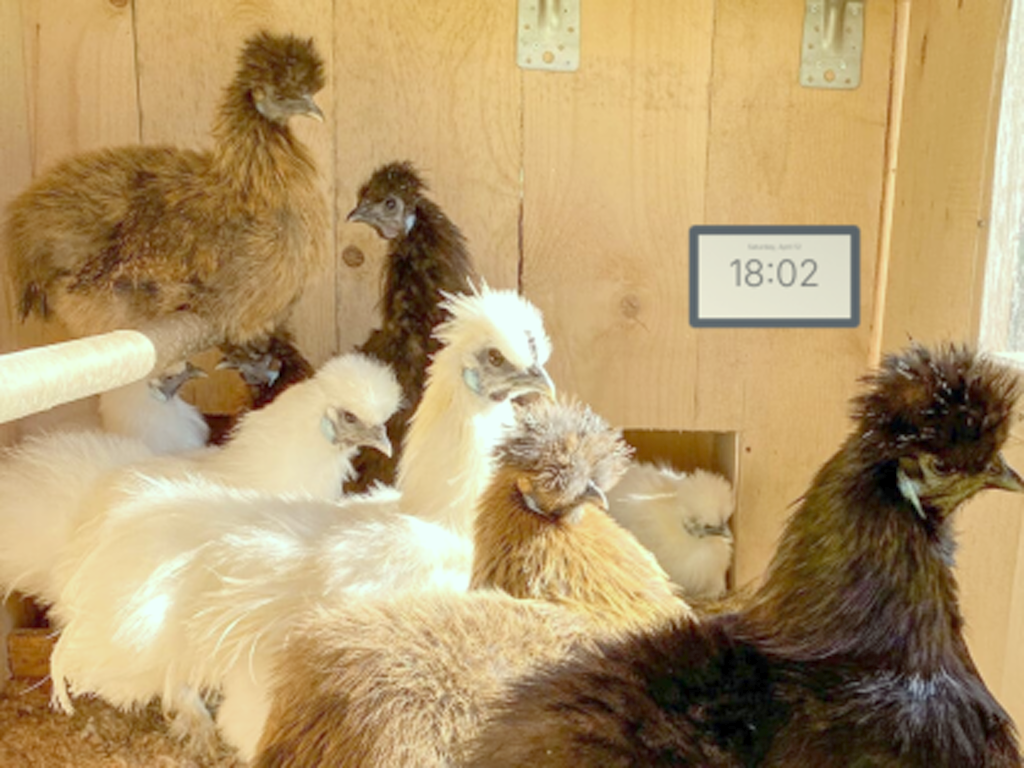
18:02
